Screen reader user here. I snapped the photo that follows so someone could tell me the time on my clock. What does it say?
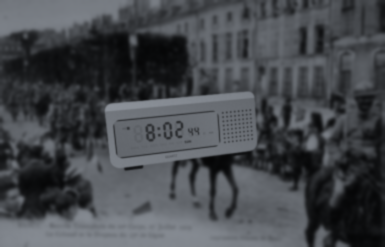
8:02
